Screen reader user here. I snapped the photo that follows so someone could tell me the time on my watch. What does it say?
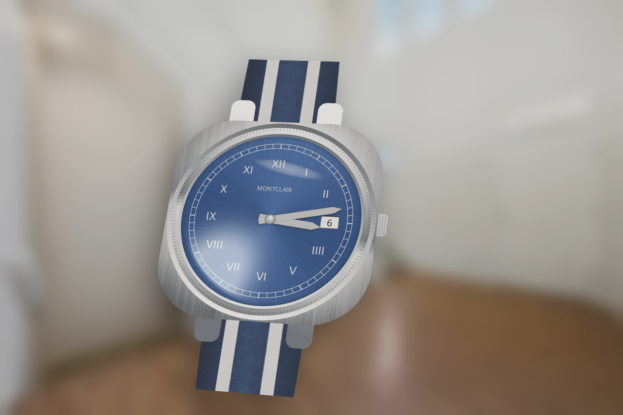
3:13
